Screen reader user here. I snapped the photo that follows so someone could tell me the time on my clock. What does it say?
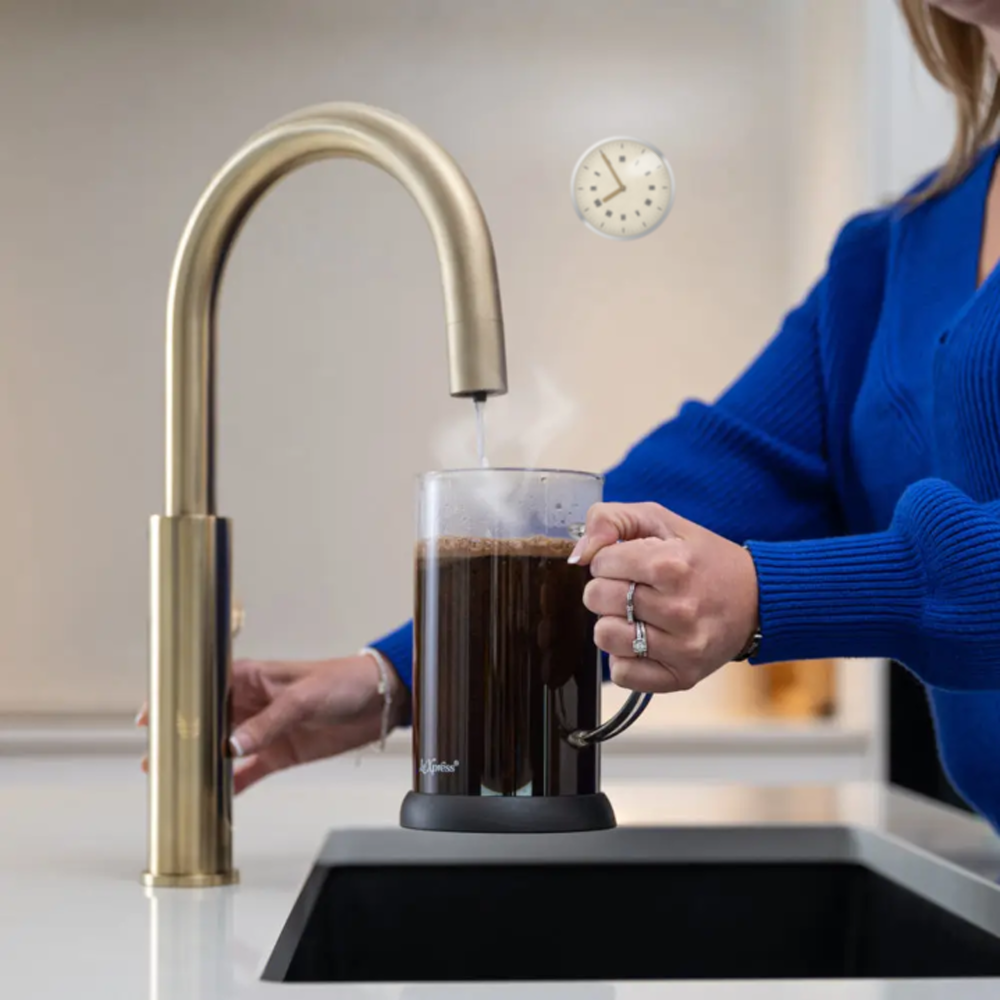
7:55
